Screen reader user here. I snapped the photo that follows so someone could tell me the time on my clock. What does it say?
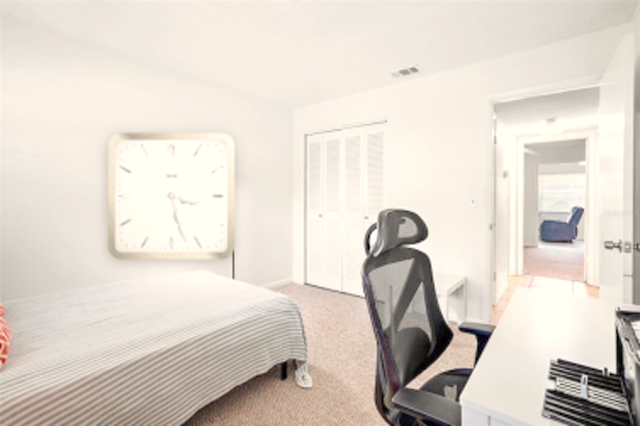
3:27
